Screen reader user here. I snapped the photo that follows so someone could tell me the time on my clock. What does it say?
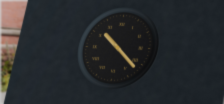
10:22
